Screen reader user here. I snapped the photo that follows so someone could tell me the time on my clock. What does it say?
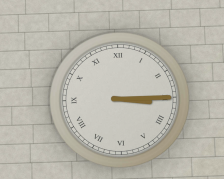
3:15
